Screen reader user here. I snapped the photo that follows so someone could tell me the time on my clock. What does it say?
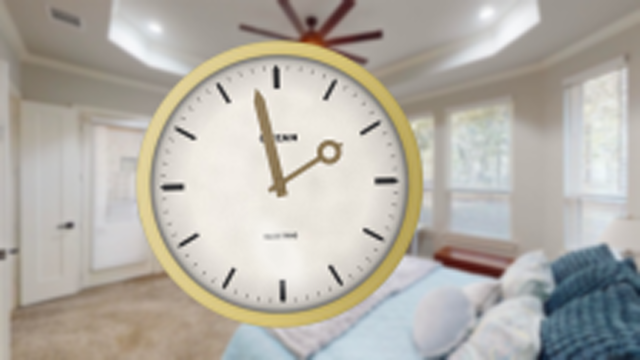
1:58
